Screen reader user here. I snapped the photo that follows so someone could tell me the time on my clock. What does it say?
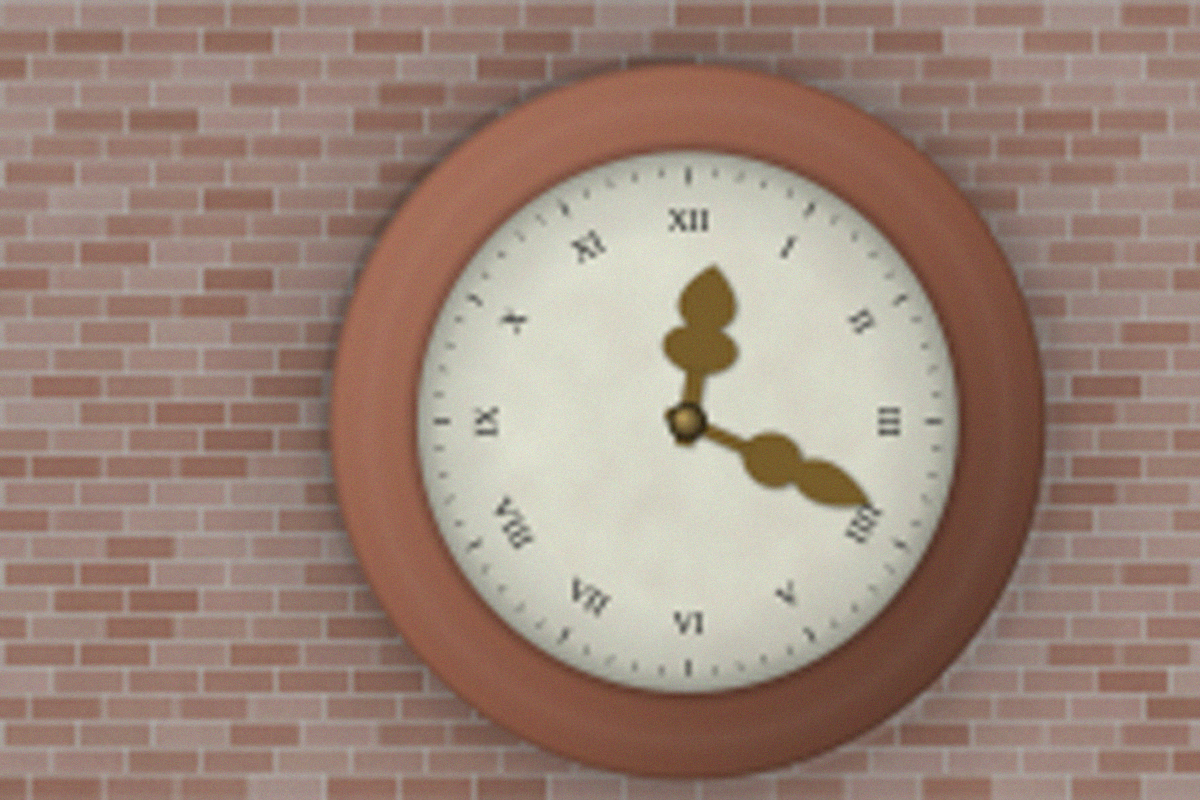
12:19
